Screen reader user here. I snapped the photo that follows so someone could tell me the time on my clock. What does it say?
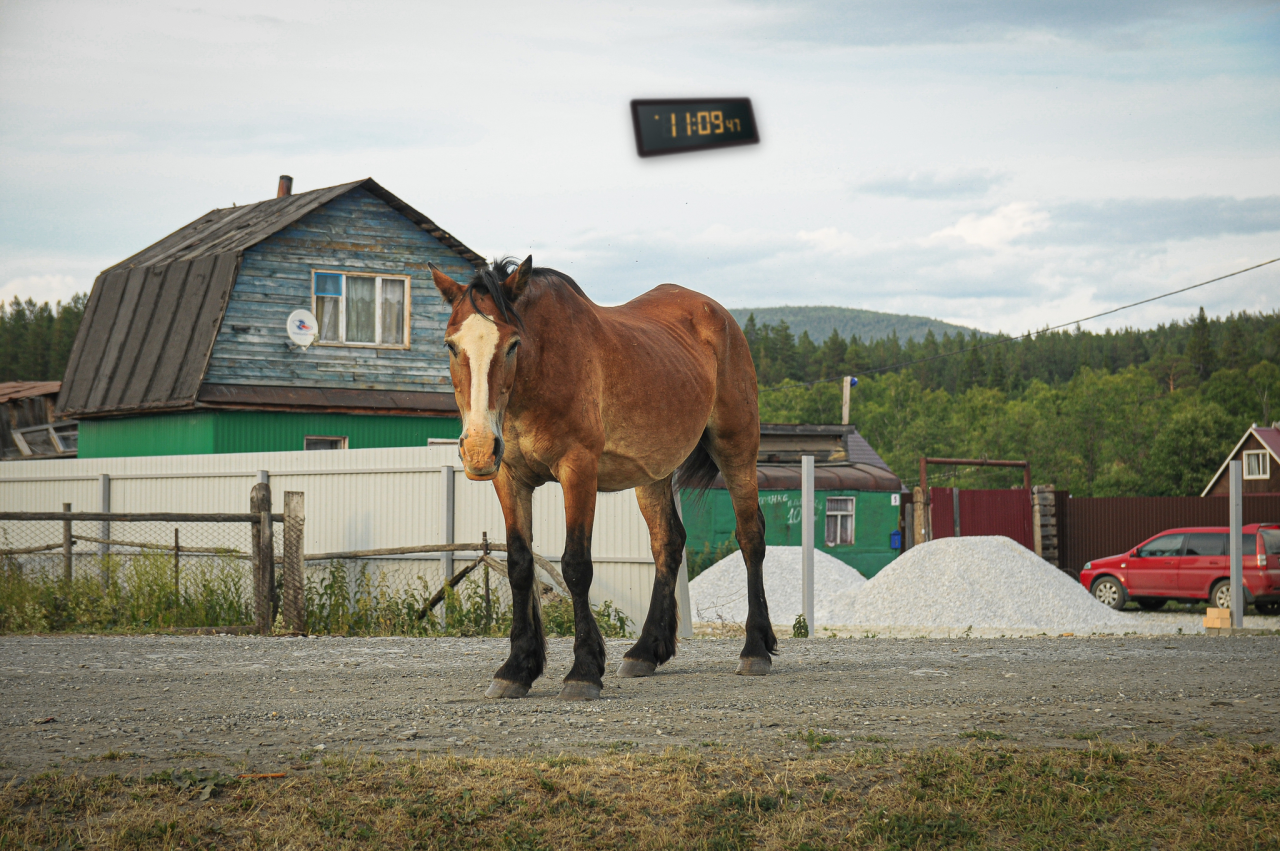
11:09:47
